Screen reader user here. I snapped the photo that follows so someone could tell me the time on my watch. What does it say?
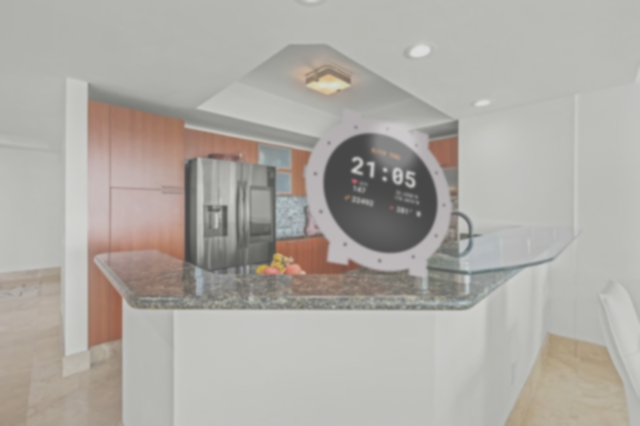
21:05
